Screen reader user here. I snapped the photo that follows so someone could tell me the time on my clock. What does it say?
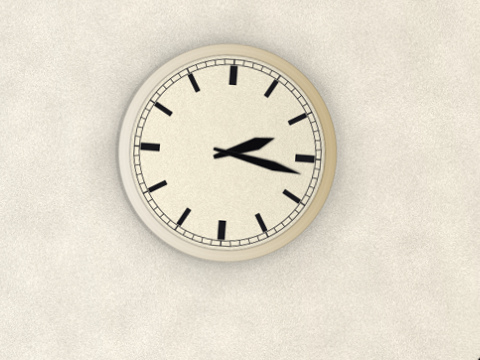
2:17
